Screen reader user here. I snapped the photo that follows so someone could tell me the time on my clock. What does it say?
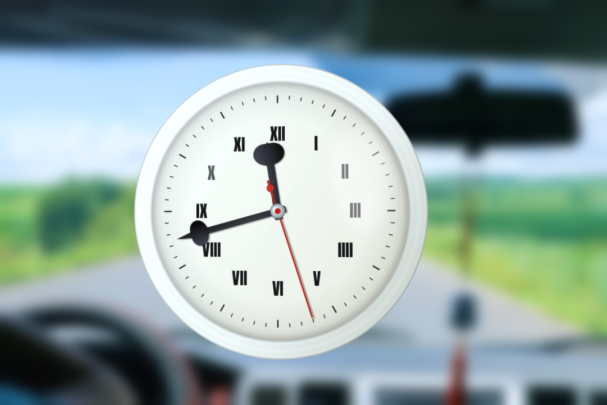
11:42:27
